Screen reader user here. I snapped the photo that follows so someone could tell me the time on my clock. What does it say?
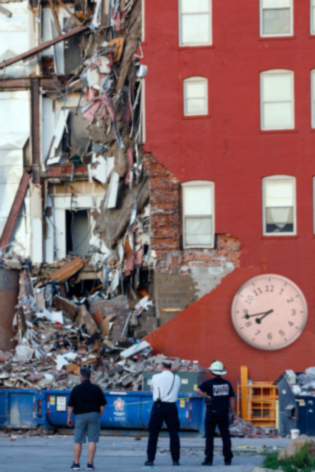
7:43
